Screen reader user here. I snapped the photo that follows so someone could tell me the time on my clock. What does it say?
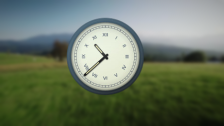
10:38
